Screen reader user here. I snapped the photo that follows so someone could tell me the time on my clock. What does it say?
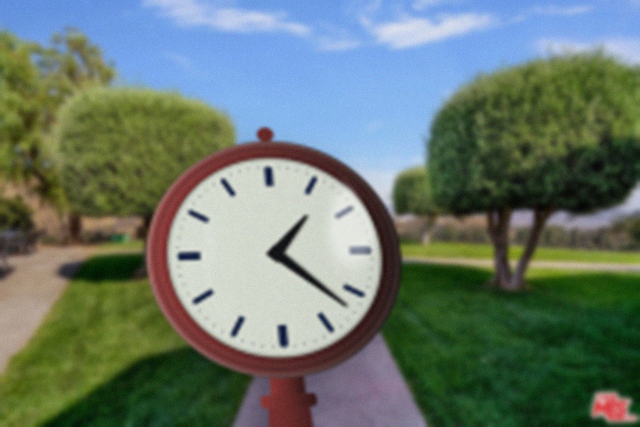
1:22
